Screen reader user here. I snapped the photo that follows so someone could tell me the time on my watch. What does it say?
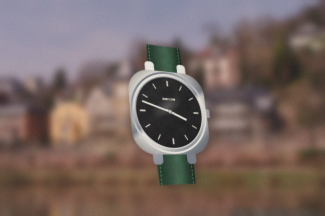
3:48
